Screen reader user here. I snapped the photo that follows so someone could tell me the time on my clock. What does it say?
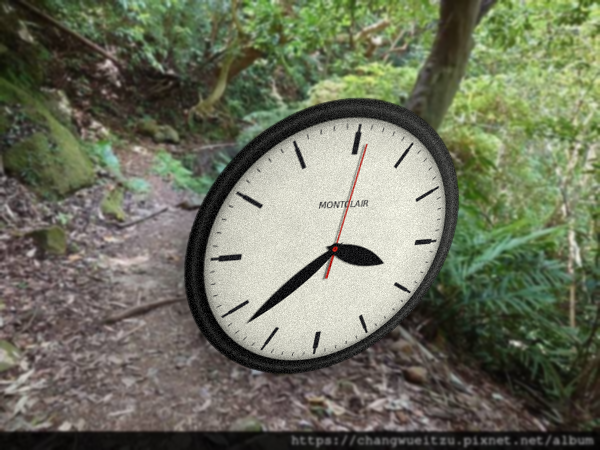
3:38:01
